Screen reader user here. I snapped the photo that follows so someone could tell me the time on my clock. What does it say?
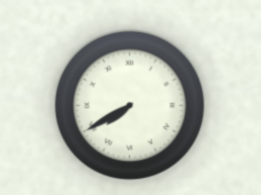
7:40
